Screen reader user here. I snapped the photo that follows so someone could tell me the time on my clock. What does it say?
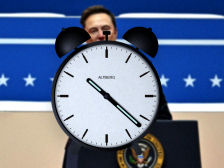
10:22
